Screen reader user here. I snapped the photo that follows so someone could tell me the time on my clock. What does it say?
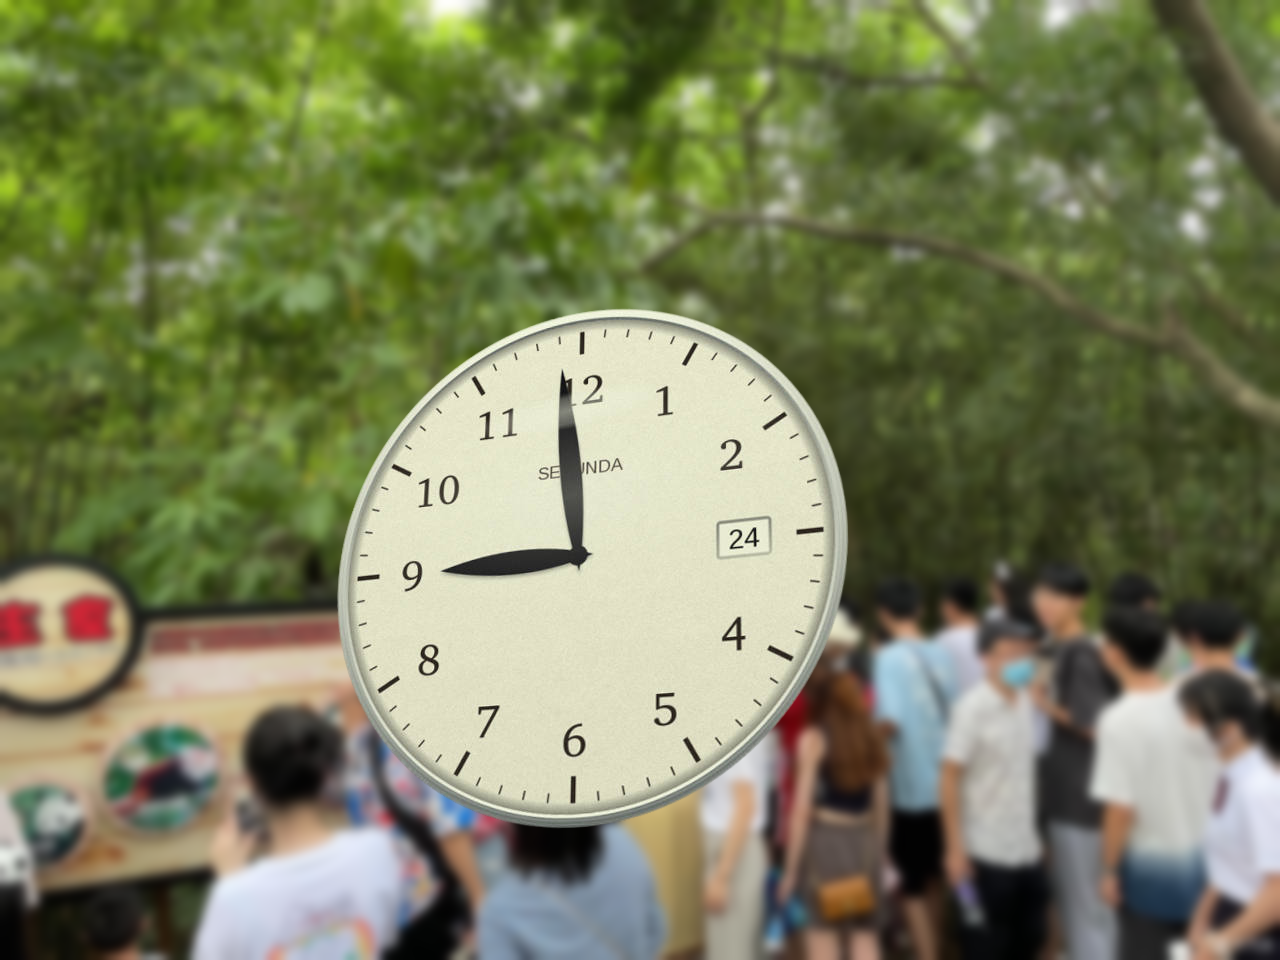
8:59
